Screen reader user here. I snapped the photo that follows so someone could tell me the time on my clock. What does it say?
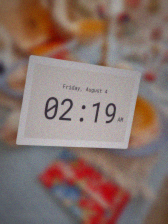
2:19
